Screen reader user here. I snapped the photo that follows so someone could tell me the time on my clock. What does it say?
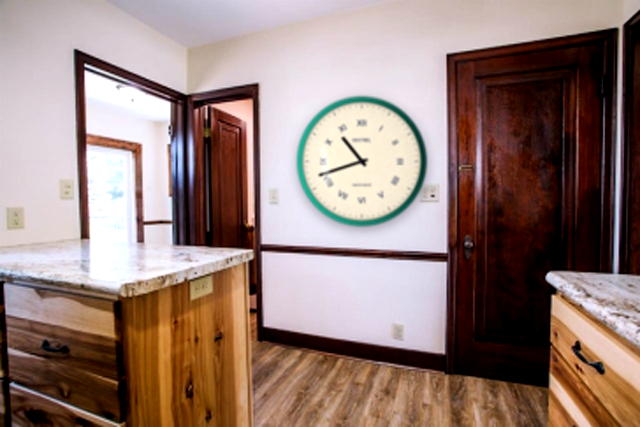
10:42
